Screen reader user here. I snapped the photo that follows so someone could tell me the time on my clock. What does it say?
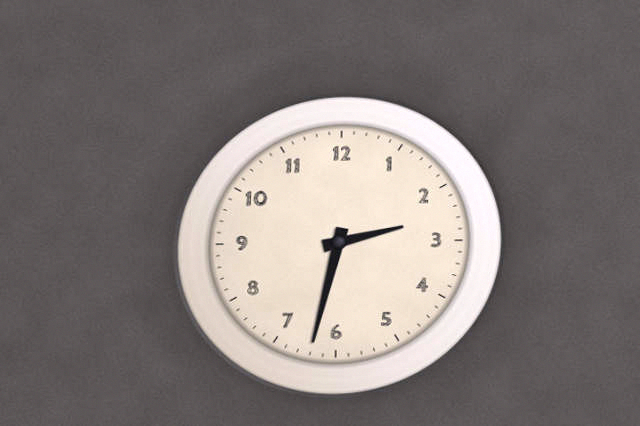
2:32
